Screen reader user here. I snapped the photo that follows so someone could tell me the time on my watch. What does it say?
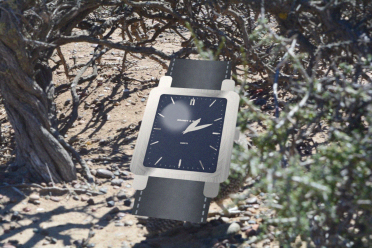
1:11
